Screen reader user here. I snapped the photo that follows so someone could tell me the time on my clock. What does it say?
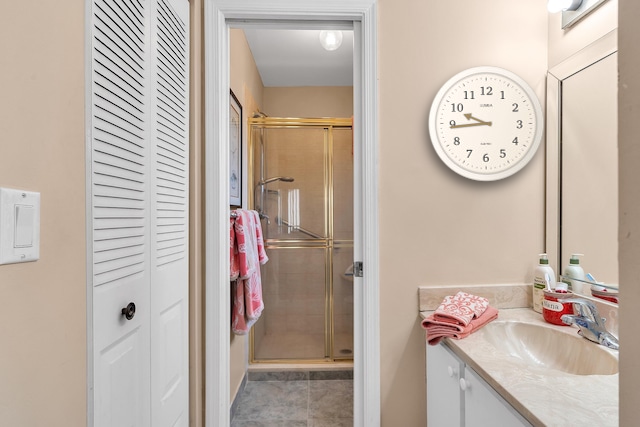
9:44
